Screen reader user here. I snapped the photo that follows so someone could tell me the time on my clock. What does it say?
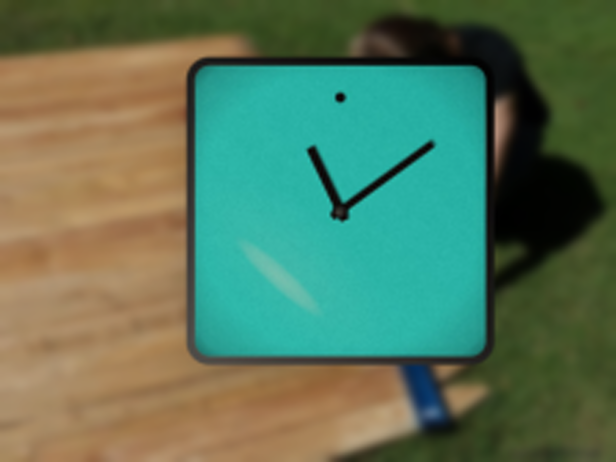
11:09
